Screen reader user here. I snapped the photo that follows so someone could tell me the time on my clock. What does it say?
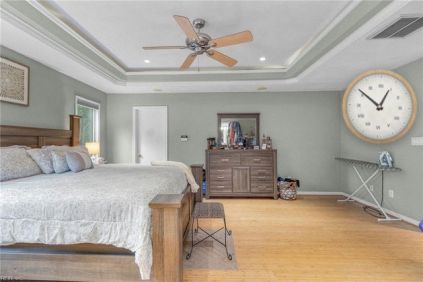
12:51
